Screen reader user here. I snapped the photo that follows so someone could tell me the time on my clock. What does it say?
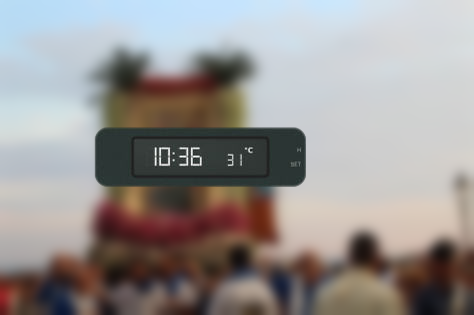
10:36
